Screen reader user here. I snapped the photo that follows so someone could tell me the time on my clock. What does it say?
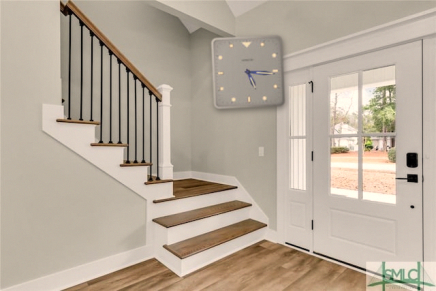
5:16
